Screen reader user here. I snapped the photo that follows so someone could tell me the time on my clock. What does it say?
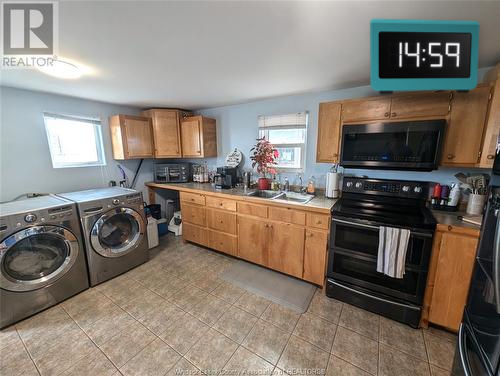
14:59
